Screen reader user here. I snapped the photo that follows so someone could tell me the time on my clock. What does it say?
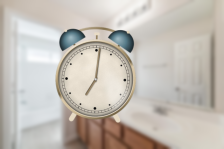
7:01
